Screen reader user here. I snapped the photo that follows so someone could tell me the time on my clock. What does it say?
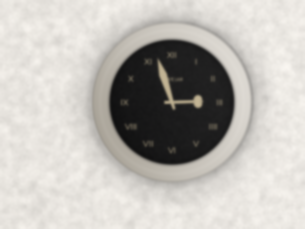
2:57
